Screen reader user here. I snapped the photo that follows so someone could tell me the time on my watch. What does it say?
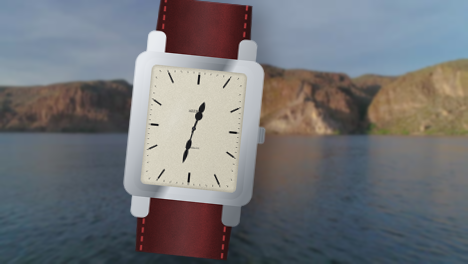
12:32
